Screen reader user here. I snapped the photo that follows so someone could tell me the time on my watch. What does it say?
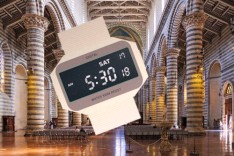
5:30:18
